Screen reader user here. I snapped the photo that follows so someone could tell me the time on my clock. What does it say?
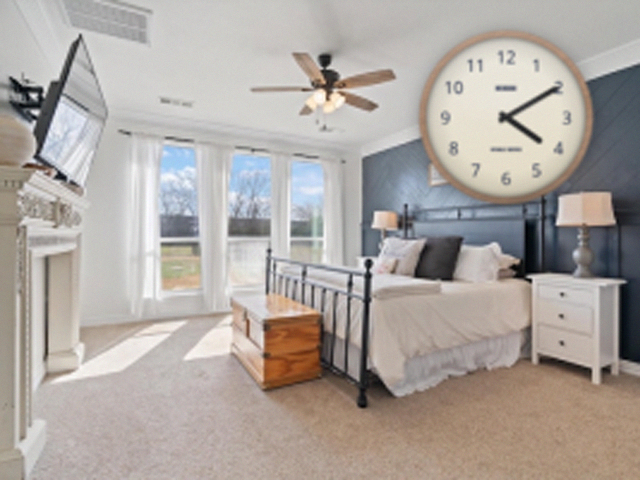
4:10
